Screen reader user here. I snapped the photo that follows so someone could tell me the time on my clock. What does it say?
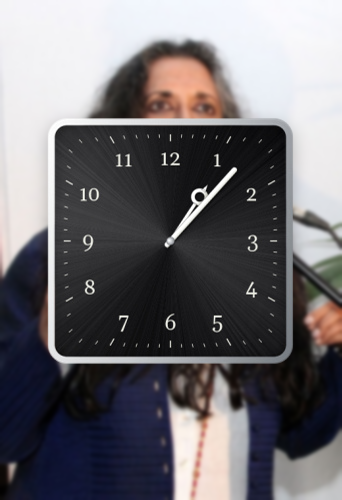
1:07
